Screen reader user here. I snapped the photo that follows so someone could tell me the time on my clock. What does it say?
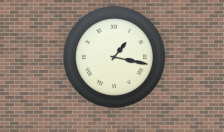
1:17
